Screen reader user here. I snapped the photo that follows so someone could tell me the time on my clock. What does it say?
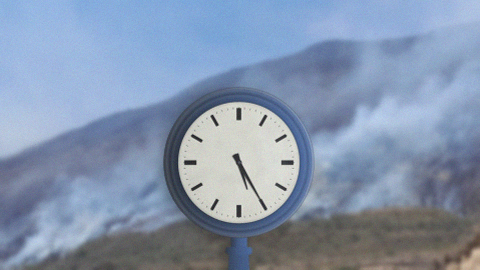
5:25
